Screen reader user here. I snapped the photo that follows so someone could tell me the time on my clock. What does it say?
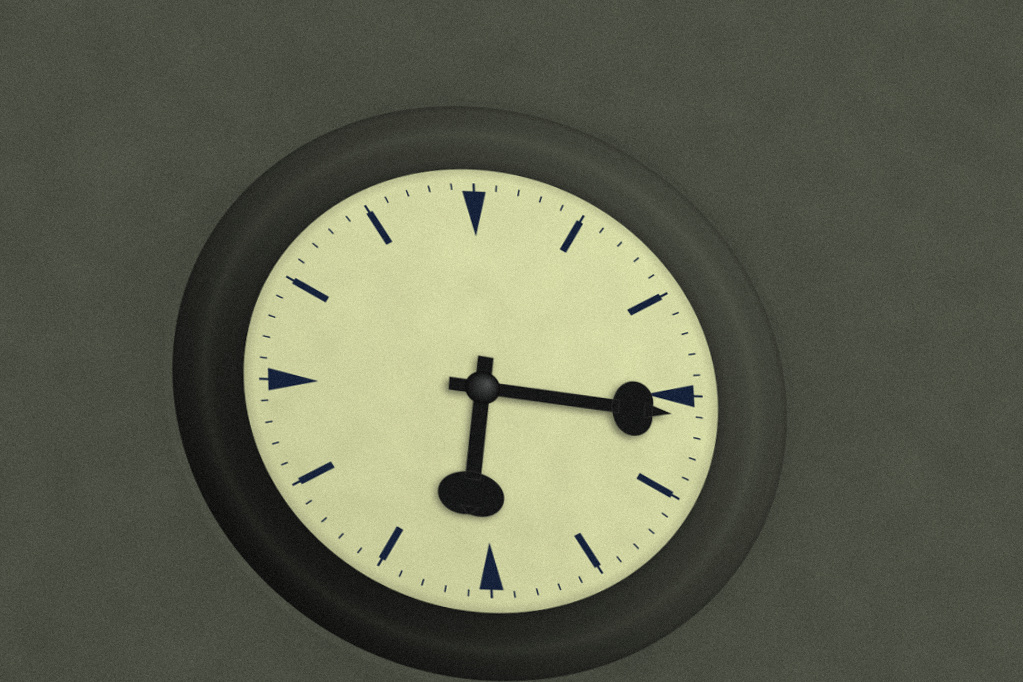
6:16
